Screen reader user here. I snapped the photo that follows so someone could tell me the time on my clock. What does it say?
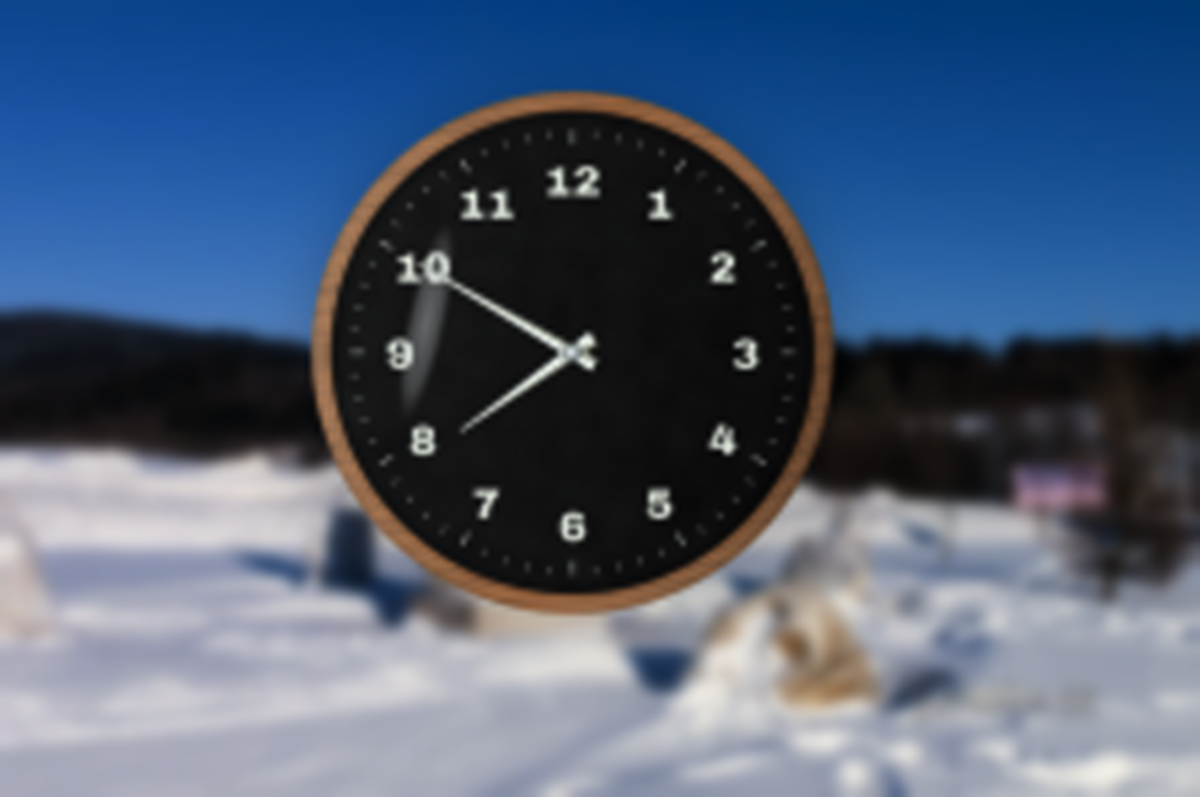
7:50
